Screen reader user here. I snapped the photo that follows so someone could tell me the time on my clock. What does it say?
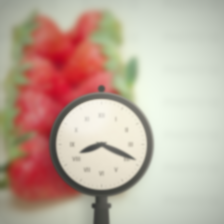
8:19
